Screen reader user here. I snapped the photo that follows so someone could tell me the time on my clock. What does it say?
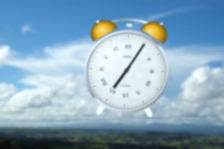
7:05
